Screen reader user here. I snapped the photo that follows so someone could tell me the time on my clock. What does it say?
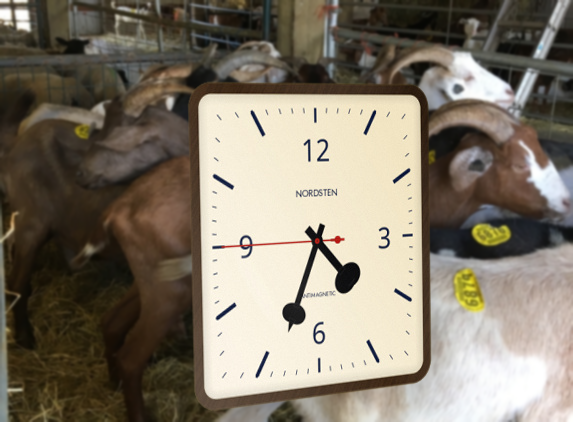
4:33:45
